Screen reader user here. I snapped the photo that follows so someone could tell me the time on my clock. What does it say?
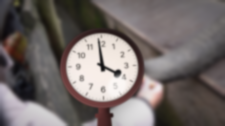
3:59
